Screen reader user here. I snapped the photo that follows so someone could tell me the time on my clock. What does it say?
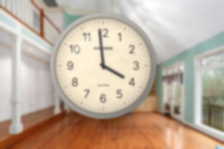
3:59
